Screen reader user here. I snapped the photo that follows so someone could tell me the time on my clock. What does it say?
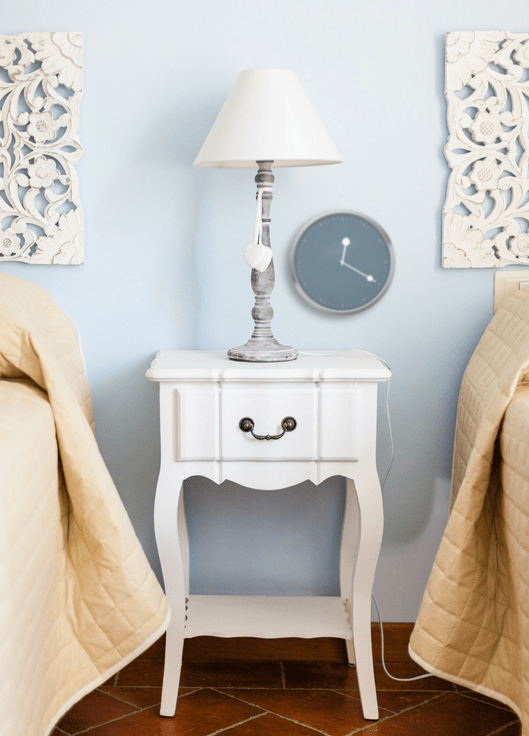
12:20
